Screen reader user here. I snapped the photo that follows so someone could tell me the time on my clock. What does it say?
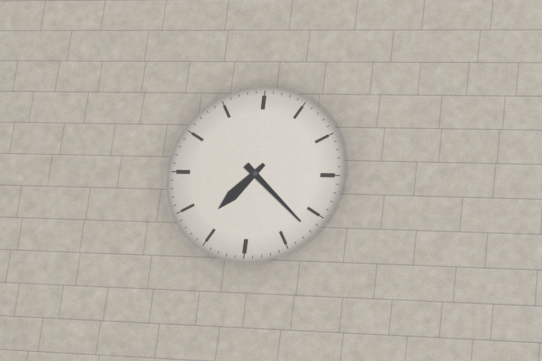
7:22
